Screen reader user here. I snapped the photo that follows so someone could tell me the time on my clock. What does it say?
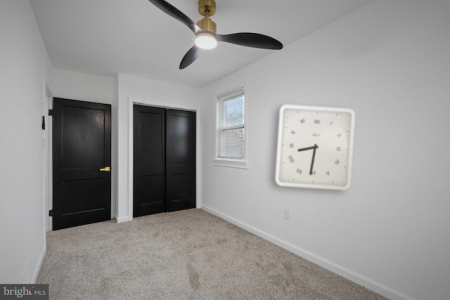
8:31
